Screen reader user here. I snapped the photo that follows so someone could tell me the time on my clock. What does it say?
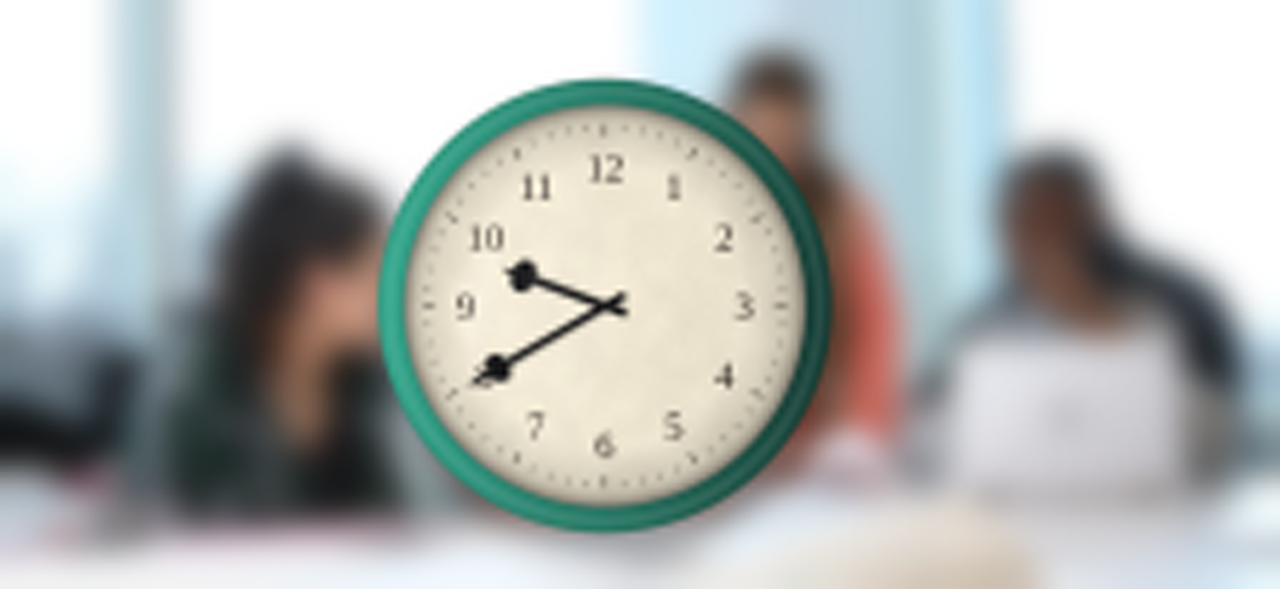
9:40
